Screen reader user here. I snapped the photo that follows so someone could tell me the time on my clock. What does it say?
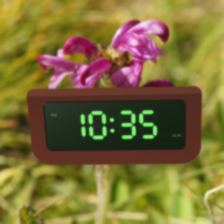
10:35
